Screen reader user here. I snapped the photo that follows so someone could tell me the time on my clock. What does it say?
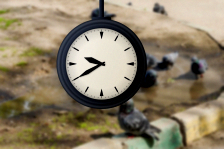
9:40
